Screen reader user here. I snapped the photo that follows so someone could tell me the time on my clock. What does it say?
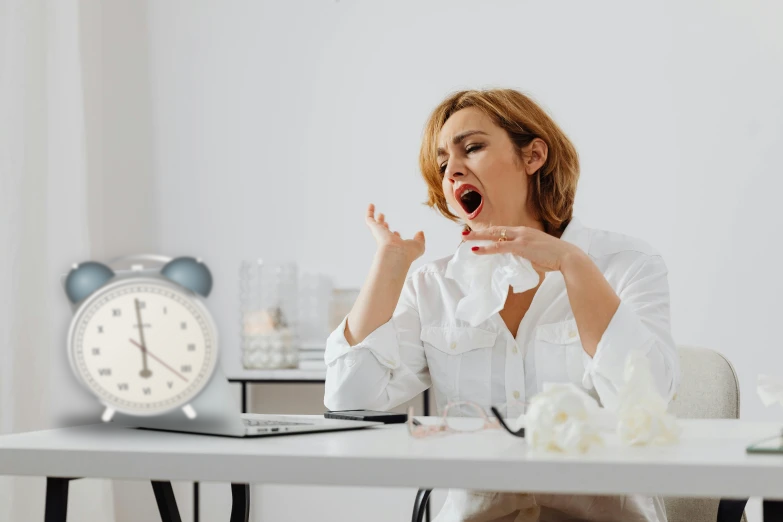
5:59:22
